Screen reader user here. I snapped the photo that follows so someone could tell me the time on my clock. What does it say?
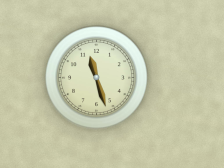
11:27
